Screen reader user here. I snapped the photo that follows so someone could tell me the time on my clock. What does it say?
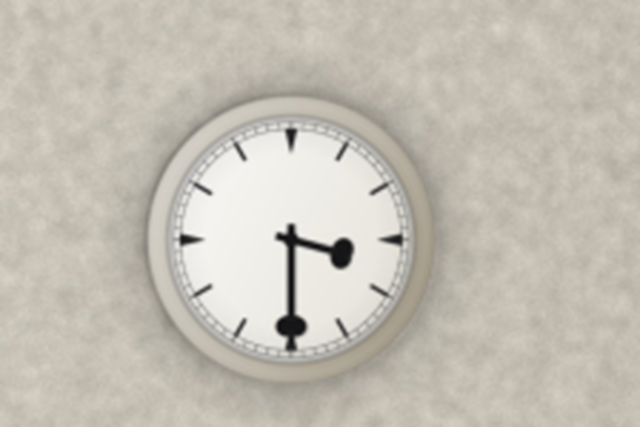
3:30
